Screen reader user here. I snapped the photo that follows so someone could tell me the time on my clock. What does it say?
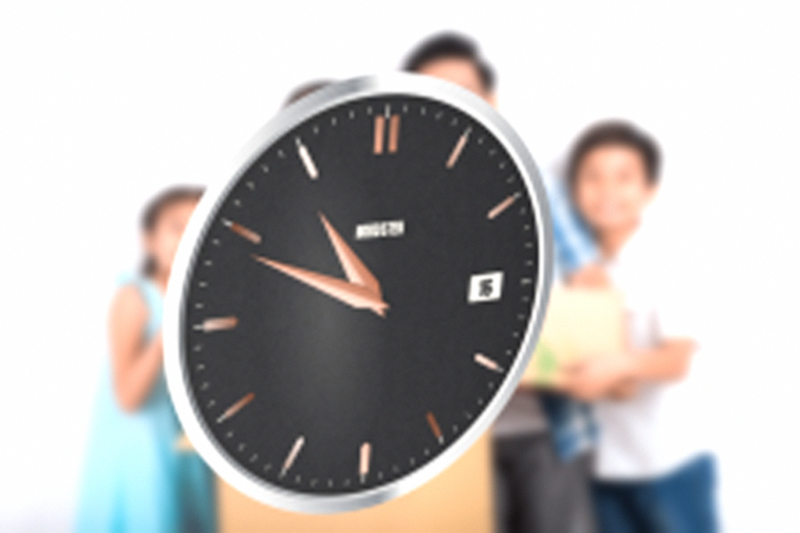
10:49
